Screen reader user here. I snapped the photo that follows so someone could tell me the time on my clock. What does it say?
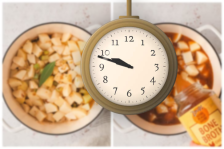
9:48
